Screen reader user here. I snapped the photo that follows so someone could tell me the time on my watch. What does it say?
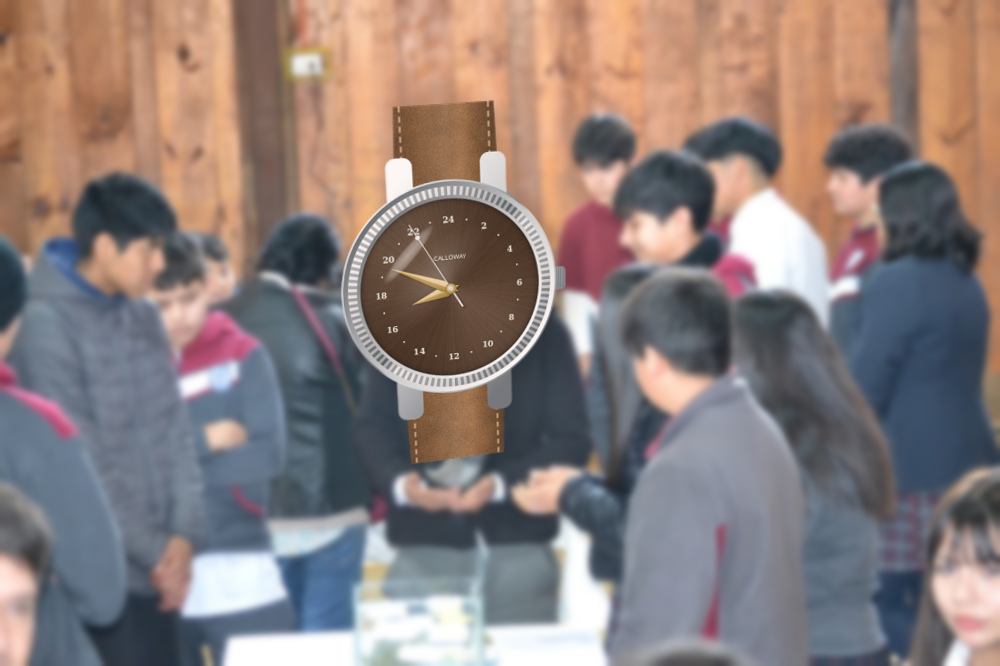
16:48:55
